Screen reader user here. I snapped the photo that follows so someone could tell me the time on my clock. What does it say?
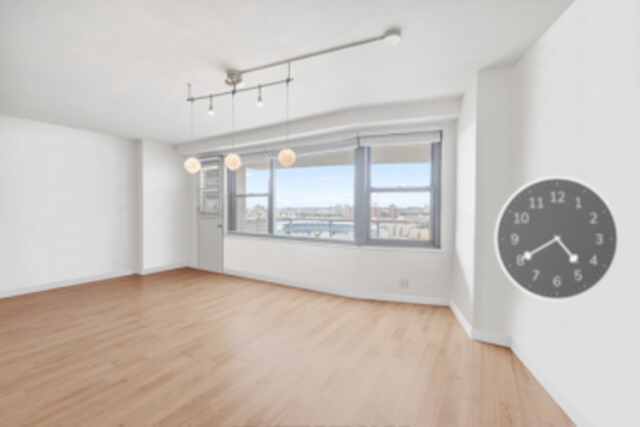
4:40
